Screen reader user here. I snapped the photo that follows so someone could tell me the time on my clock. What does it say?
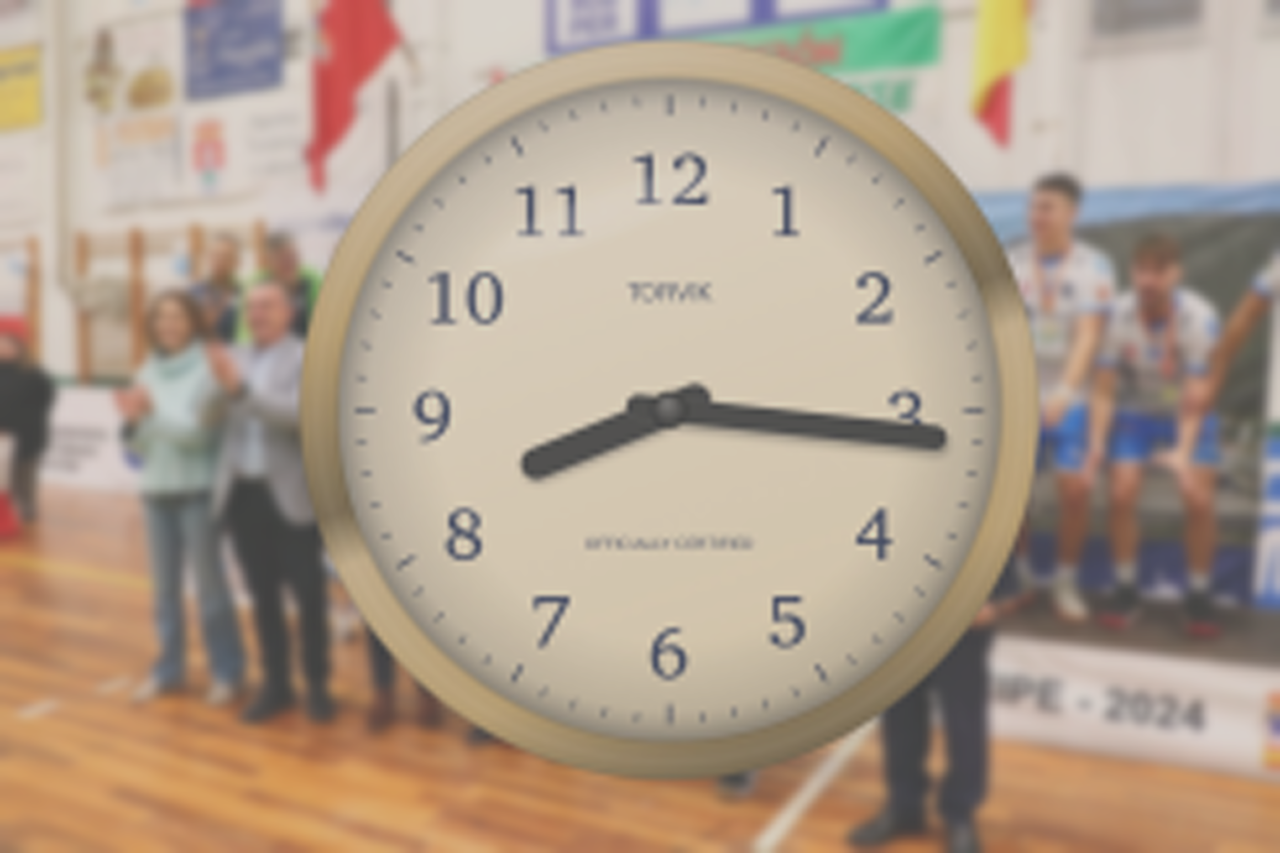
8:16
